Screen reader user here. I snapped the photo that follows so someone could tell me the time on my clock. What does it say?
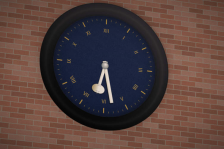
6:28
